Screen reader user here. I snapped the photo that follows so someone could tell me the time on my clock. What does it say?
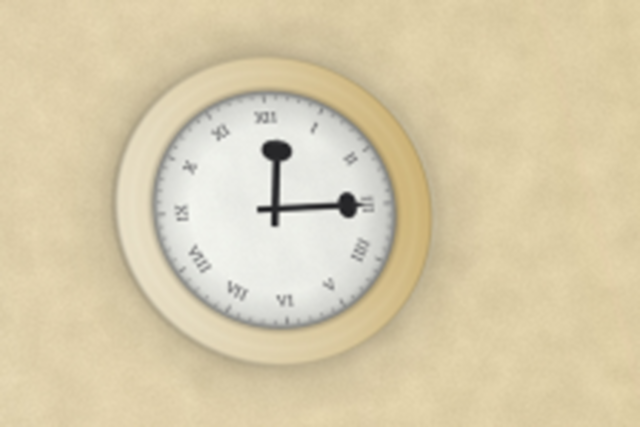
12:15
